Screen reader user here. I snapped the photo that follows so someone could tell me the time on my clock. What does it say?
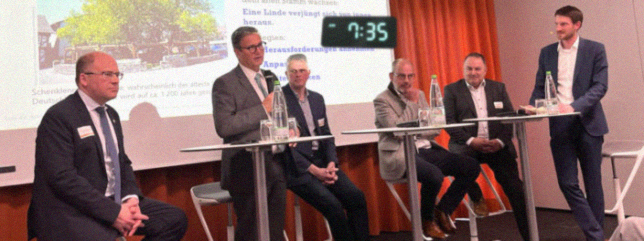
7:35
